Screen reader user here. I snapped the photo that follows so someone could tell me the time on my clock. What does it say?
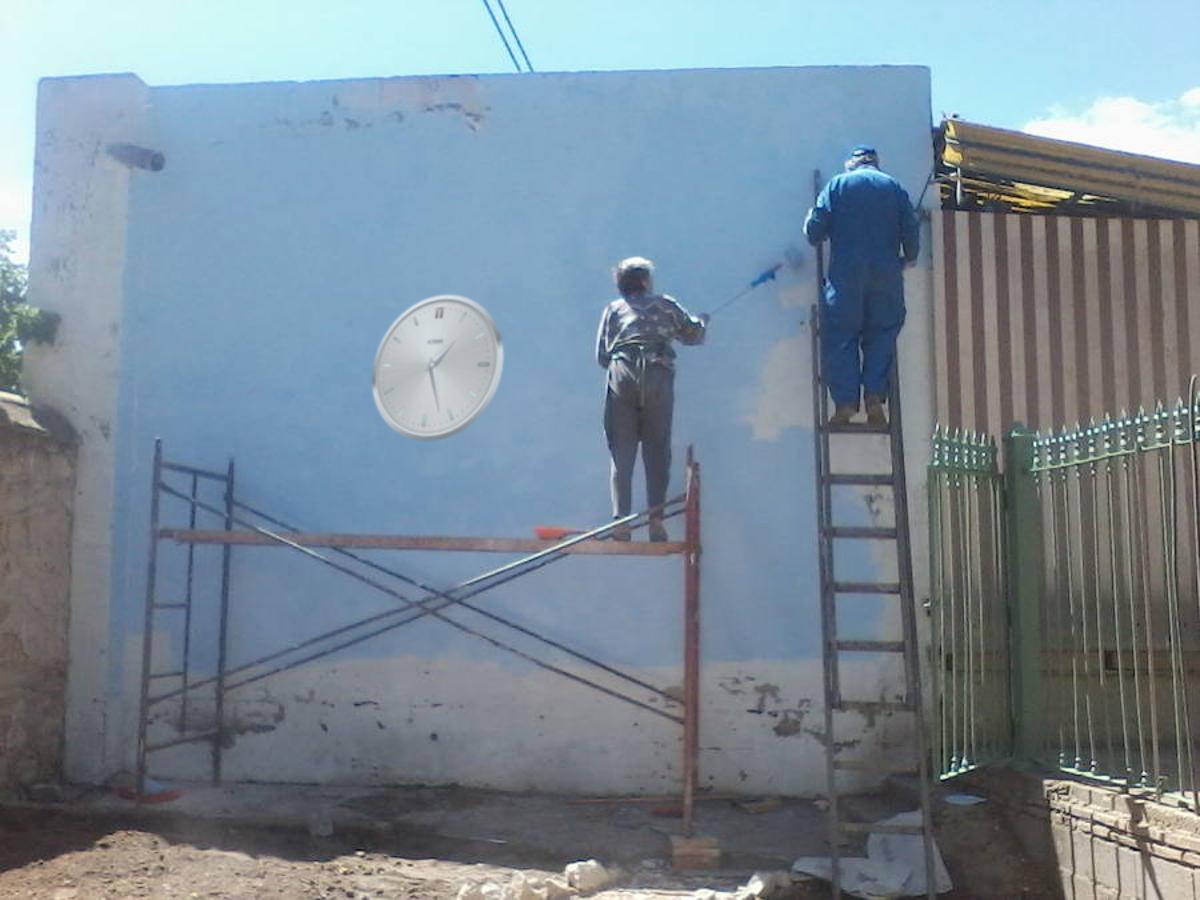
1:27
